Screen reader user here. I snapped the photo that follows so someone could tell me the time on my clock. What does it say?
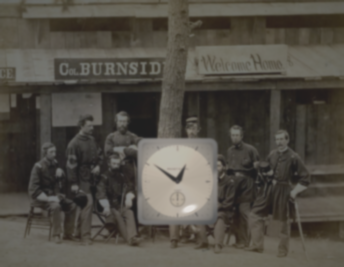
12:51
